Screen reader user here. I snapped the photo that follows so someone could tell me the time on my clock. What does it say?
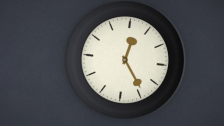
12:24
